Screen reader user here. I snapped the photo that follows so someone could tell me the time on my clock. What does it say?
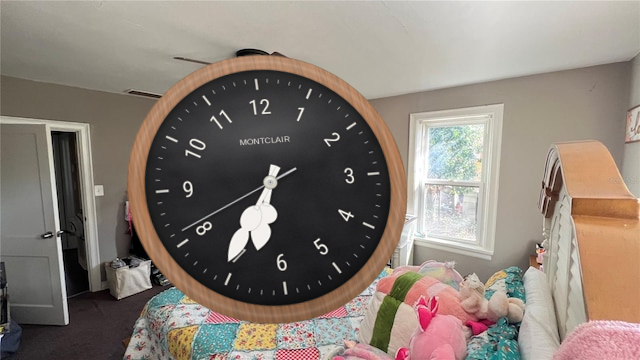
6:35:41
